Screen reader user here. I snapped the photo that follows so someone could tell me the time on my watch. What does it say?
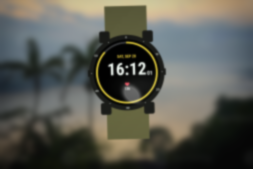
16:12
